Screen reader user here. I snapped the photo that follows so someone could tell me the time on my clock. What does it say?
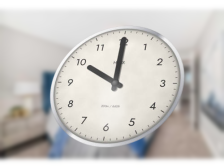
10:00
